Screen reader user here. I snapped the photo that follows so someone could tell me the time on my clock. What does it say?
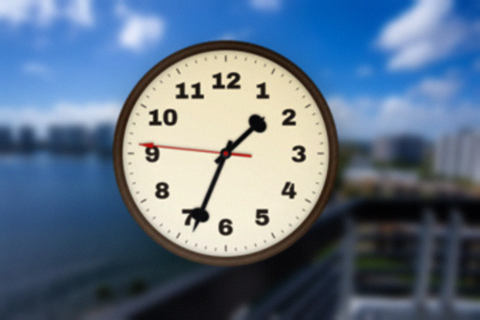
1:33:46
